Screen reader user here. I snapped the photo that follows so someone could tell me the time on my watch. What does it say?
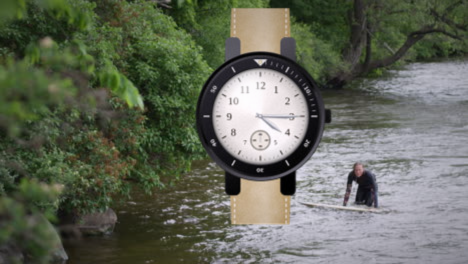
4:15
